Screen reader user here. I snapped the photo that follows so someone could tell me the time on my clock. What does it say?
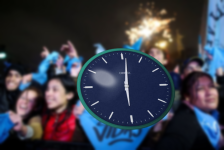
6:01
